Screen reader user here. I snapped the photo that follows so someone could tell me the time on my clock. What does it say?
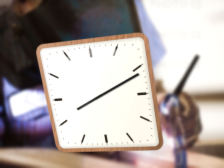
8:11
